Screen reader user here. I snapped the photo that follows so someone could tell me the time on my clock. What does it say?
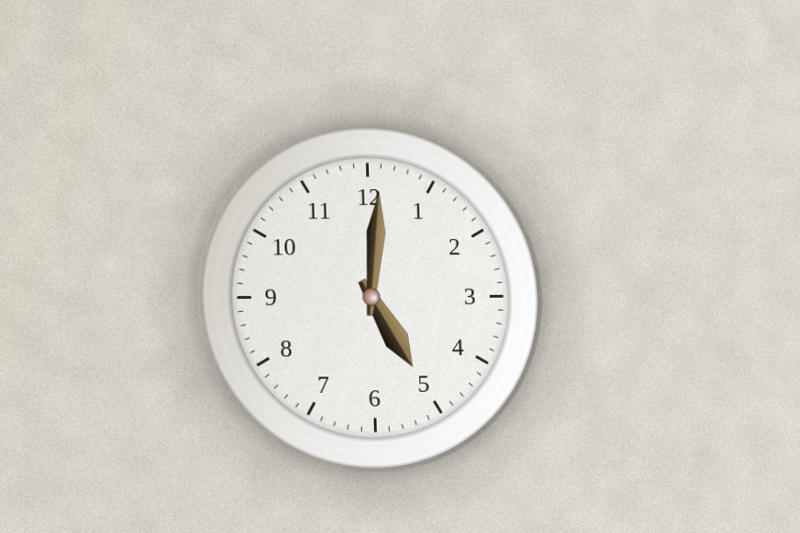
5:01
